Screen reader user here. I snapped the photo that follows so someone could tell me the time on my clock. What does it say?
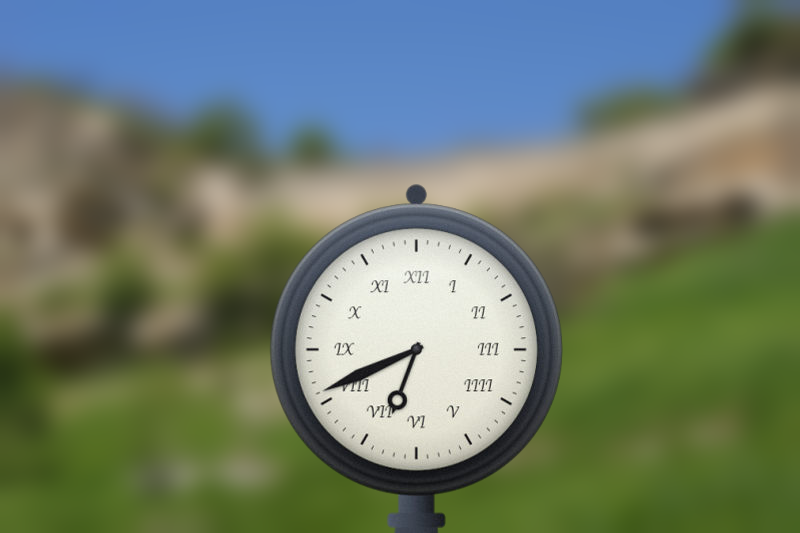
6:41
